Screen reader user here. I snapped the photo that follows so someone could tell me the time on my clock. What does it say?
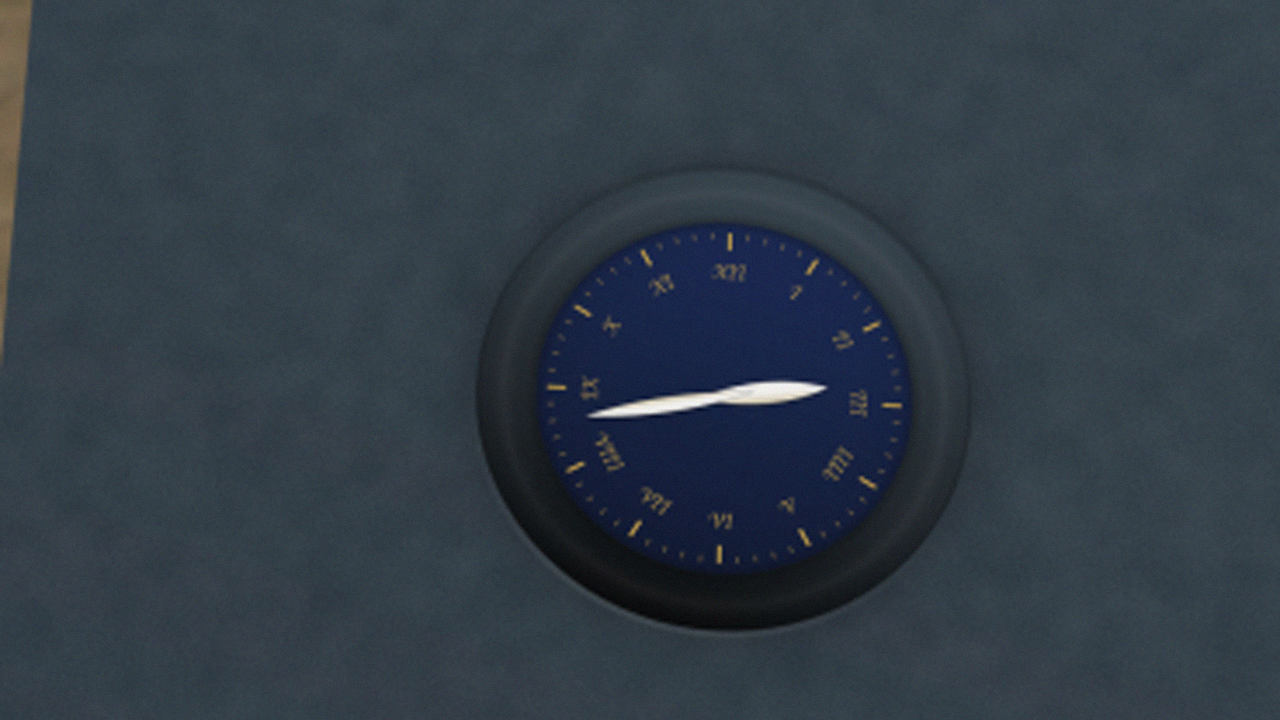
2:43
